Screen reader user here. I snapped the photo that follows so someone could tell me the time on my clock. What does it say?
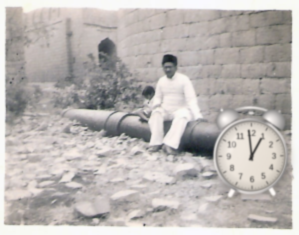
12:59
